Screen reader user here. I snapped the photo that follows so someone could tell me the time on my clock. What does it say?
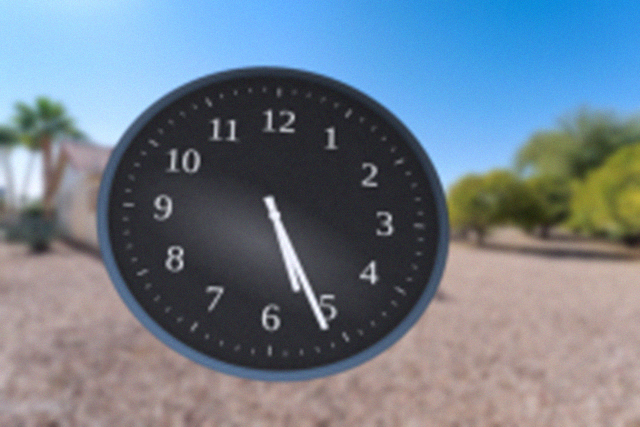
5:26
